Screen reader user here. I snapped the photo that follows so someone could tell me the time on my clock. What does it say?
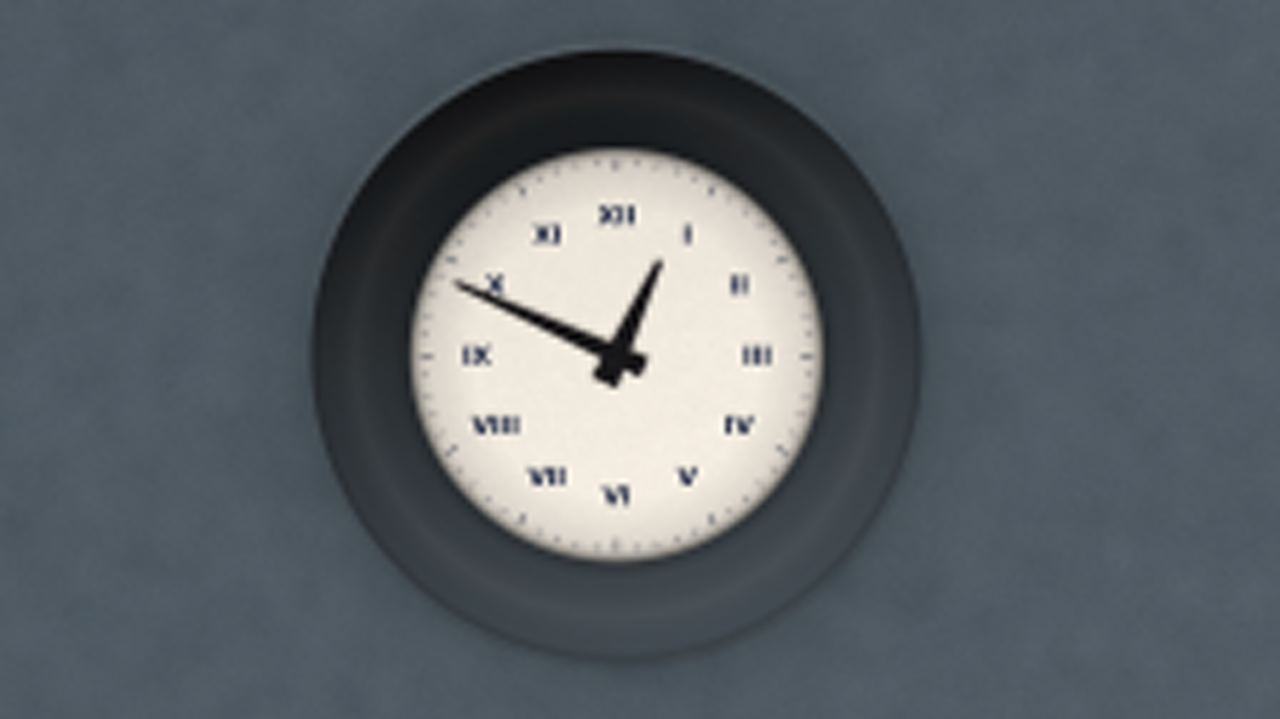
12:49
